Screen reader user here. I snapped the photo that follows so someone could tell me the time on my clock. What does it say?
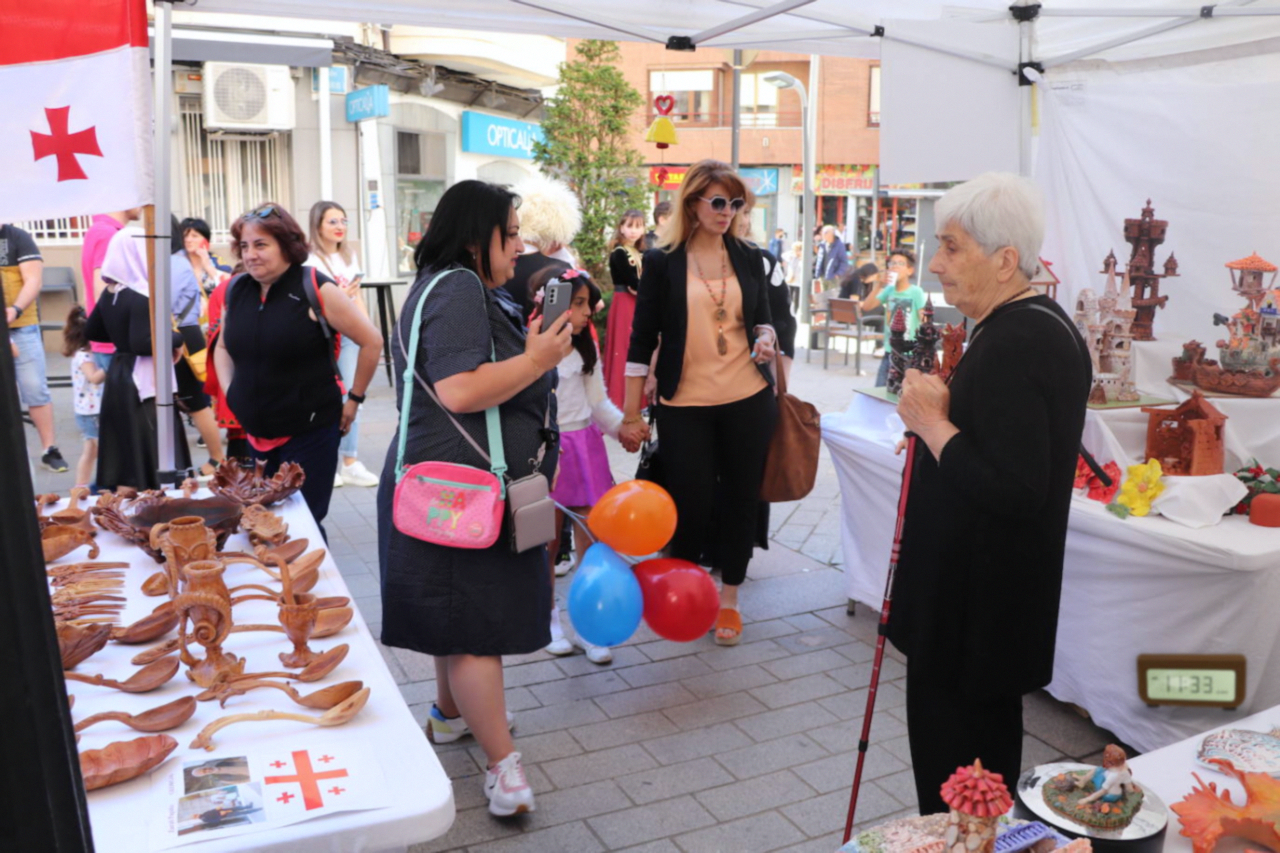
11:33
